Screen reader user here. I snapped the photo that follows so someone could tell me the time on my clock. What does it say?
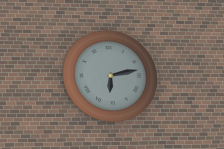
6:13
